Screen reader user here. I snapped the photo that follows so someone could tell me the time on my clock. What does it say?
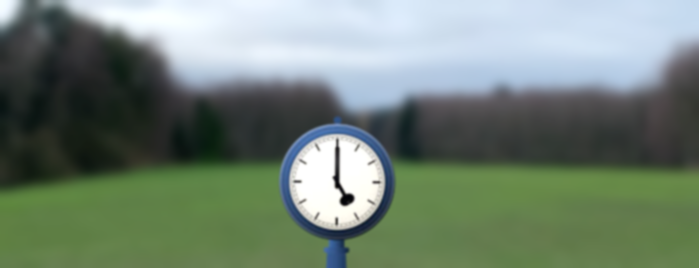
5:00
